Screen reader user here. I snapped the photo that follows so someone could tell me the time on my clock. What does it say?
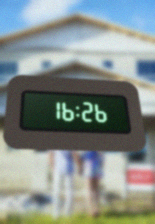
16:26
